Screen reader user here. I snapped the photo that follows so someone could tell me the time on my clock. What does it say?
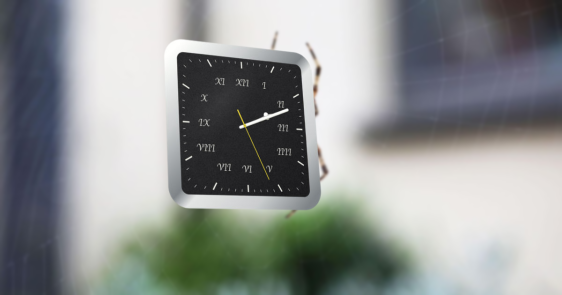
2:11:26
